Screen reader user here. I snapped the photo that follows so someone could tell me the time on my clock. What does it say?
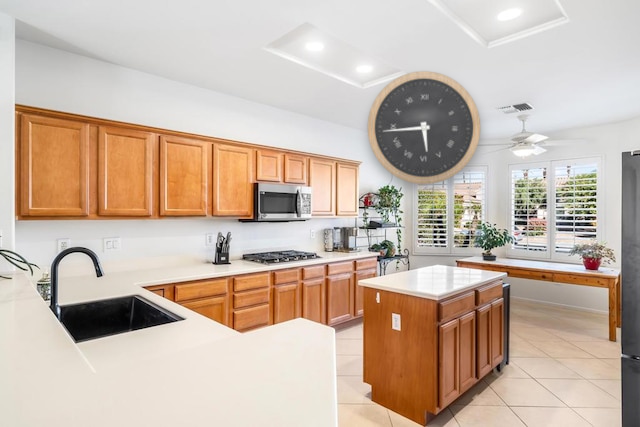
5:44
